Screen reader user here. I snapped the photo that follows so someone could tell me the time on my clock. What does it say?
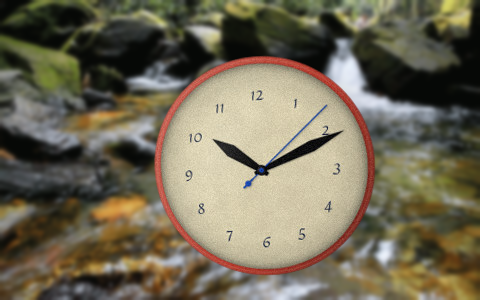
10:11:08
